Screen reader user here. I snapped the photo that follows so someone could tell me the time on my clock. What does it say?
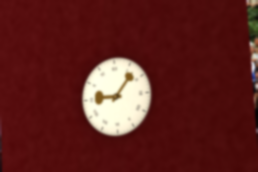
9:07
